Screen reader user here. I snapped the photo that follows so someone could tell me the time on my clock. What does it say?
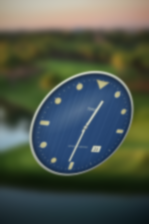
12:31
